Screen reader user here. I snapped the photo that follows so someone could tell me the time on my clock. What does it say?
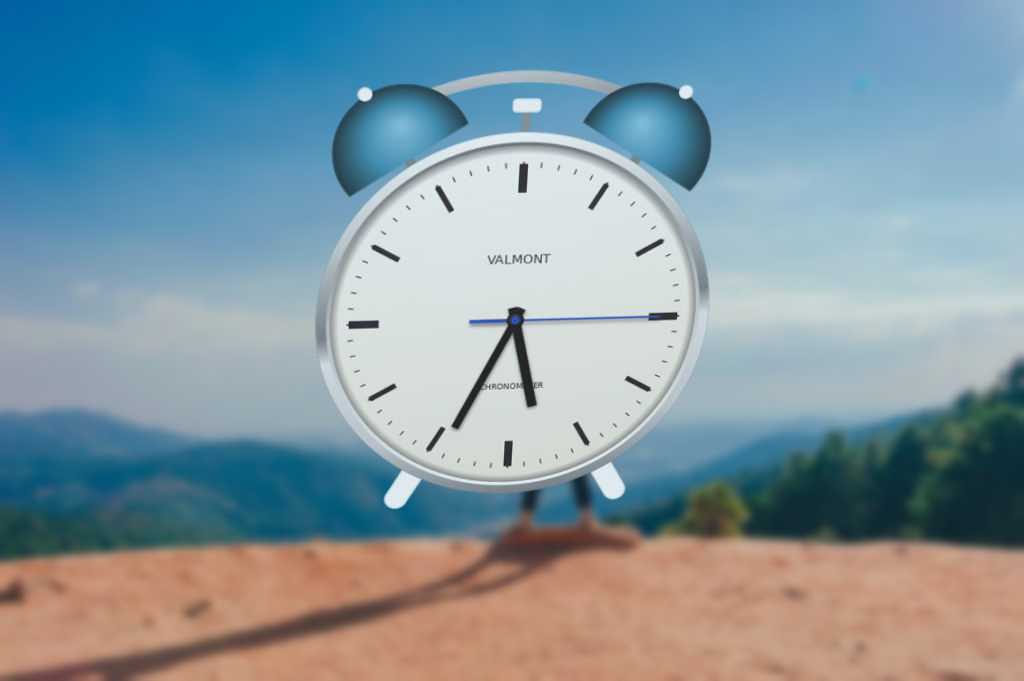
5:34:15
